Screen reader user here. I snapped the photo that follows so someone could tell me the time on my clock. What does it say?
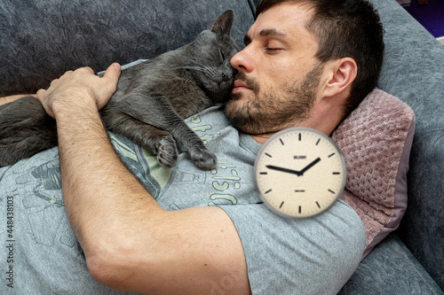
1:47
